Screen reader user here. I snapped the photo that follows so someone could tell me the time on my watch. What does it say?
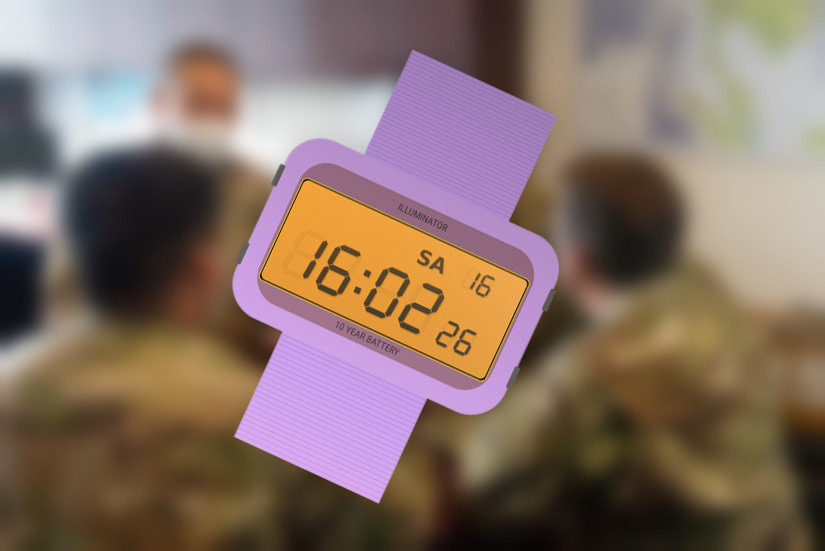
16:02:26
